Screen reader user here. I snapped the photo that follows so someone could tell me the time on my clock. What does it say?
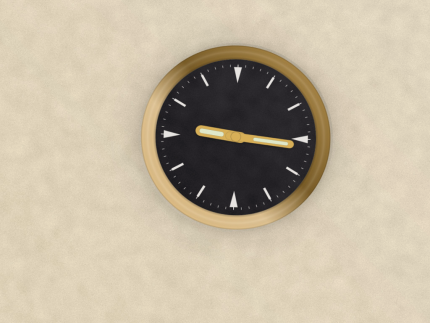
9:16
